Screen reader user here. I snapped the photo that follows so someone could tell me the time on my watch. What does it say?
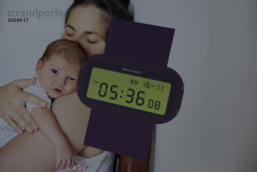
5:36:08
